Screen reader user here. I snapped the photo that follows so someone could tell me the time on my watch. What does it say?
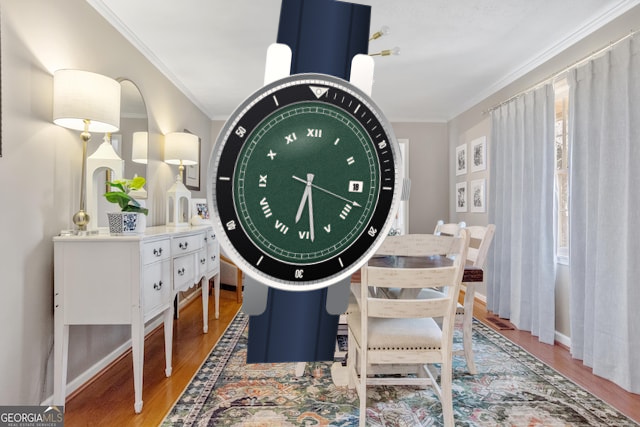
6:28:18
